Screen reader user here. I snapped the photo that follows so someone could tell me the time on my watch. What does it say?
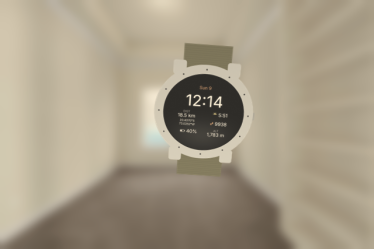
12:14
